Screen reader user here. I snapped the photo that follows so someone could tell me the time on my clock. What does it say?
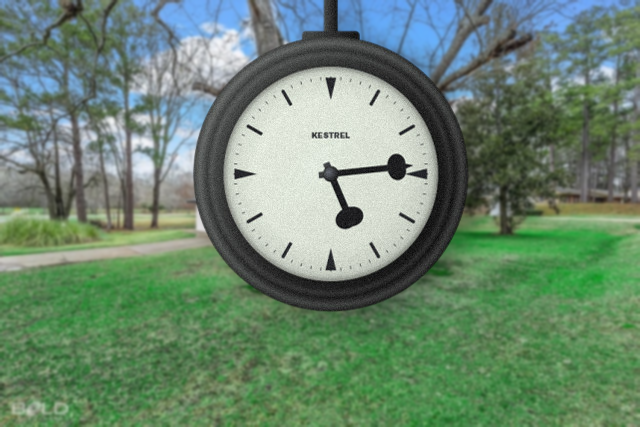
5:14
